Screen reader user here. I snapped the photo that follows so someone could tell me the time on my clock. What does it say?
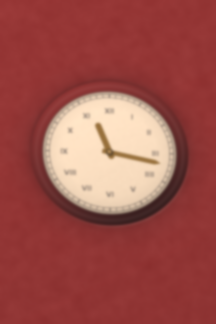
11:17
